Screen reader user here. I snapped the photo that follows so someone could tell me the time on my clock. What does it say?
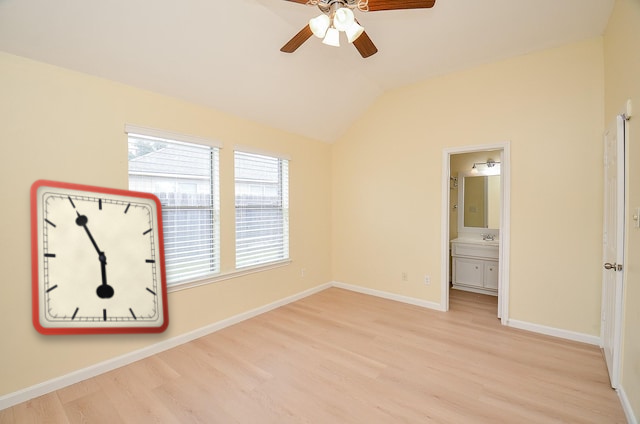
5:55
